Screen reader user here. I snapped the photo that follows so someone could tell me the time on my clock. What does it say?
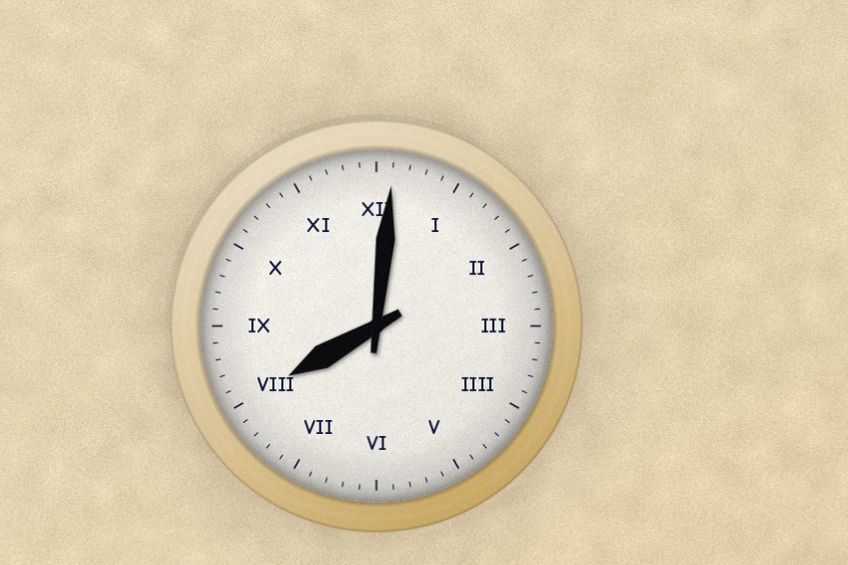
8:01
